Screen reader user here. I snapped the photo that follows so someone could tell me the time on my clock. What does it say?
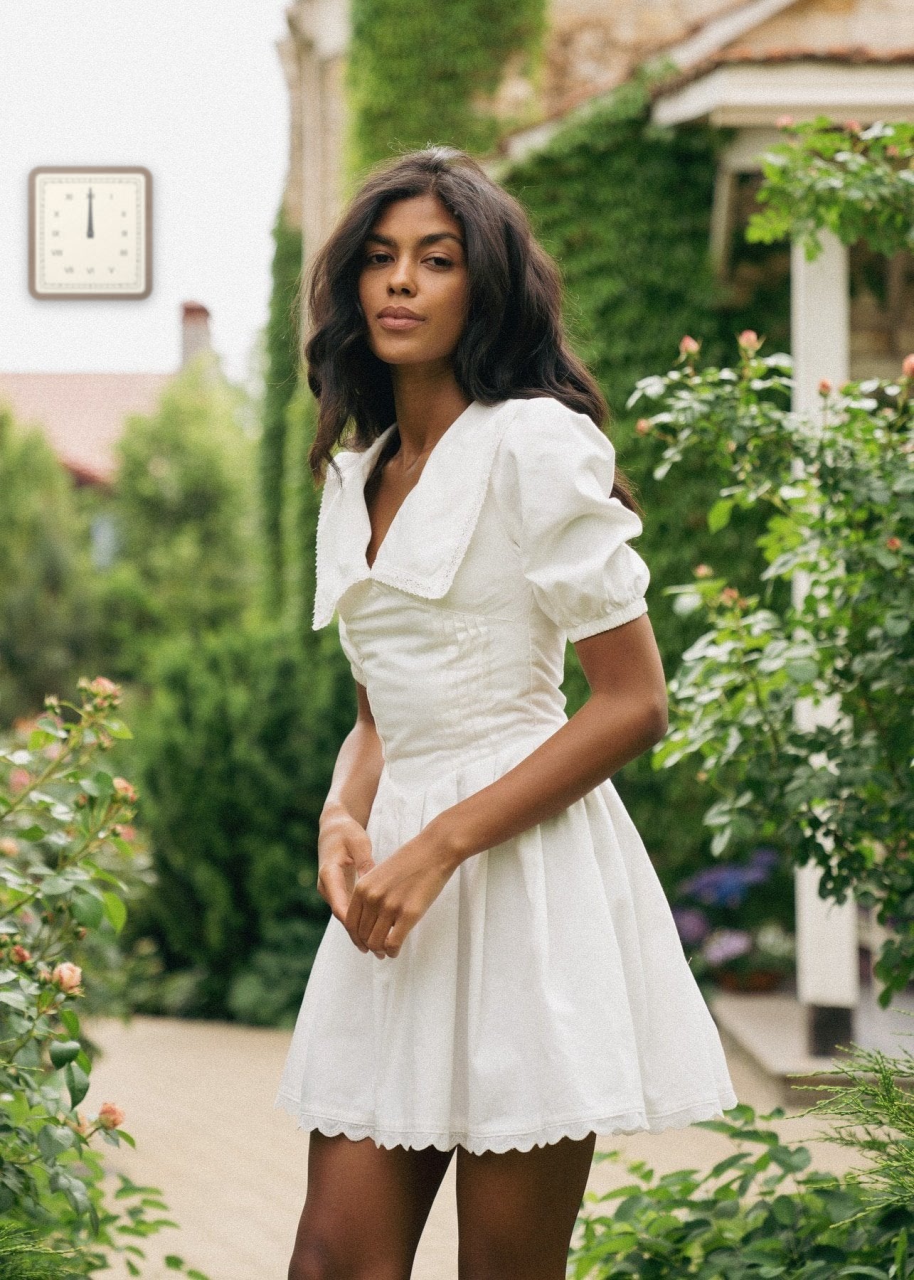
12:00
